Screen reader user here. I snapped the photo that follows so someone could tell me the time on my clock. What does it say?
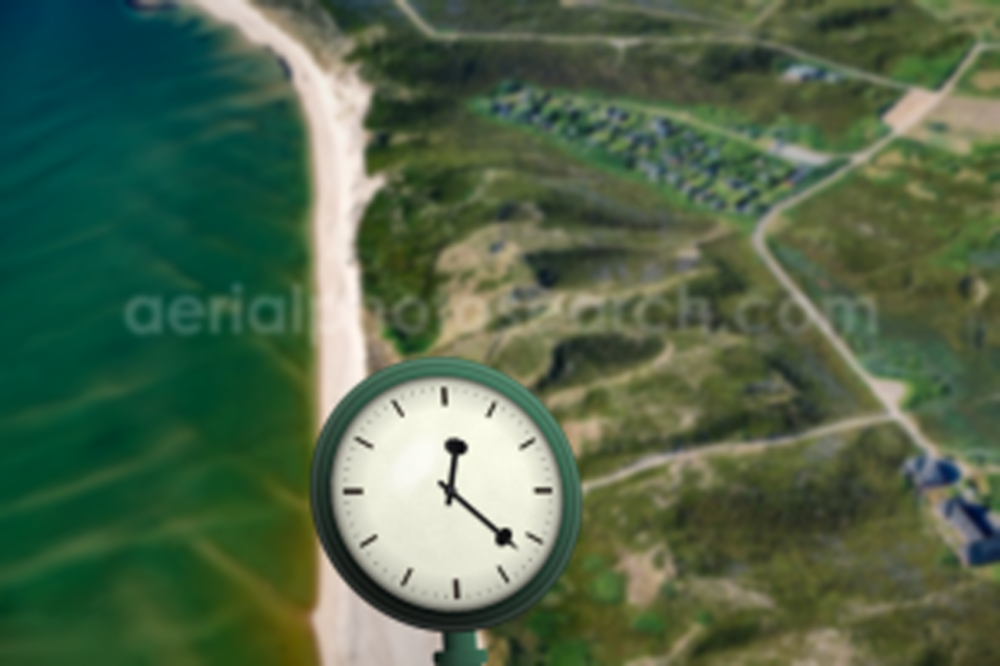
12:22
